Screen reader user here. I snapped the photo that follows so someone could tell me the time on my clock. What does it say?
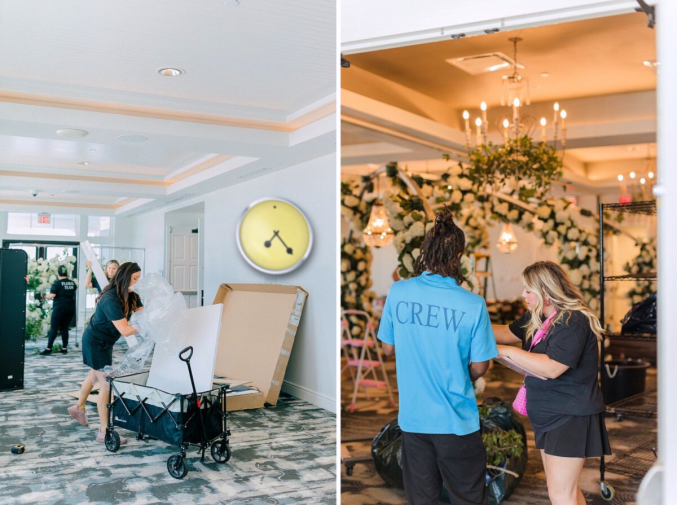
7:24
